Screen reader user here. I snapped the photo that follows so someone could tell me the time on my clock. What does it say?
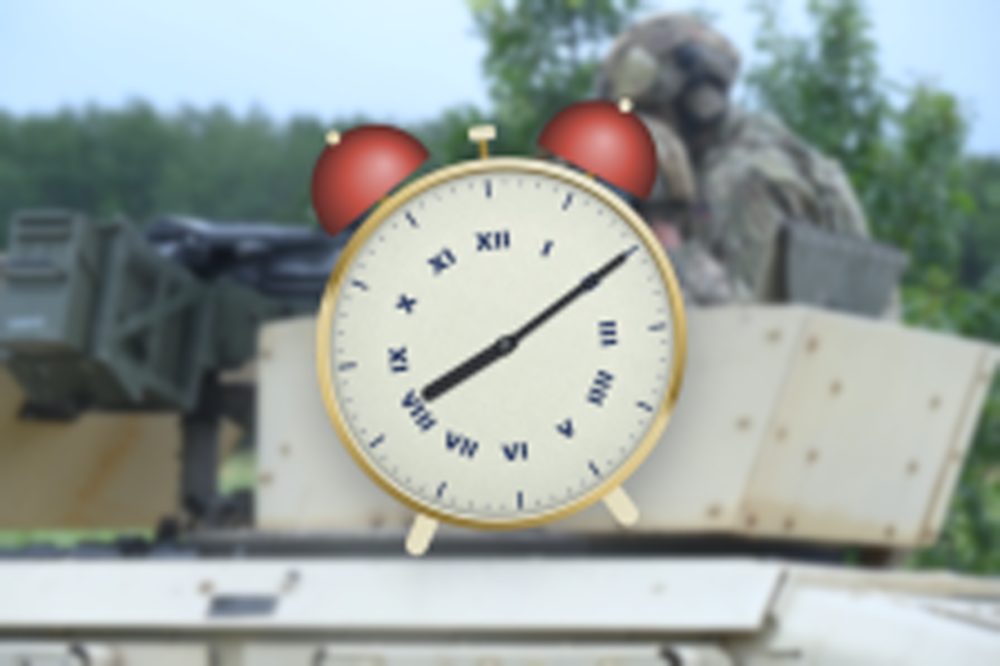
8:10
